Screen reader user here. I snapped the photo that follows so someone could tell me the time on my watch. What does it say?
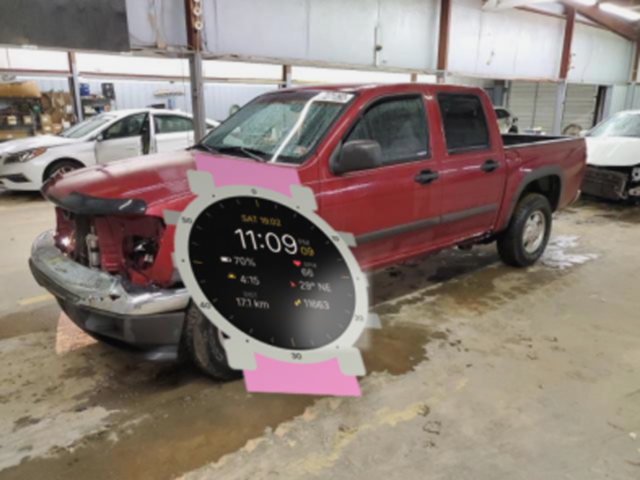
11:09
